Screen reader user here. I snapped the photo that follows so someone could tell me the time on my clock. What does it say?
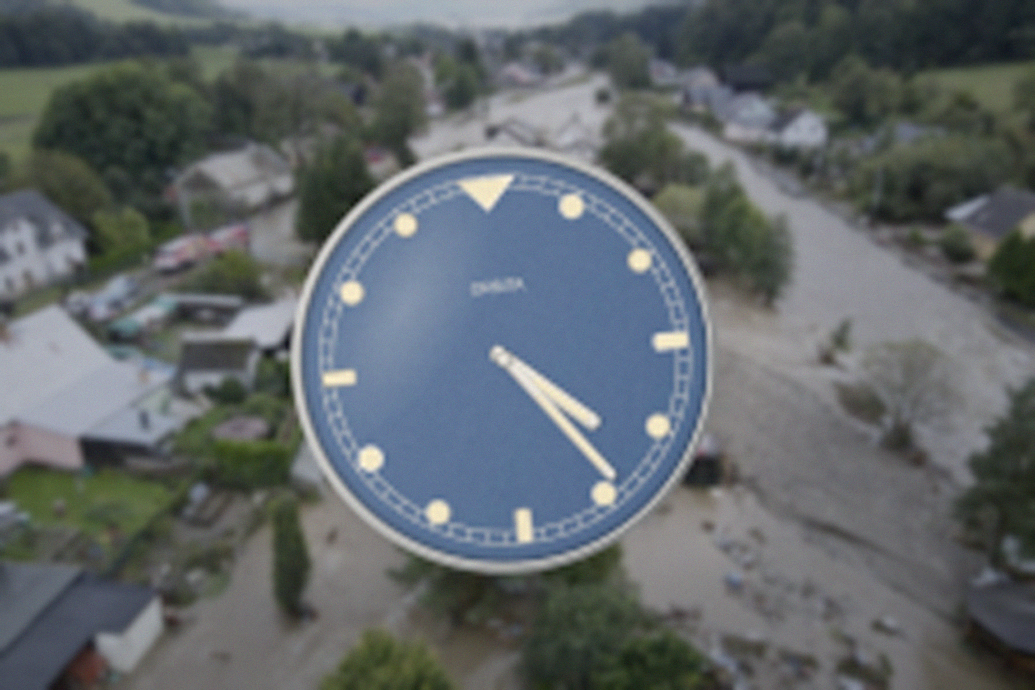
4:24
